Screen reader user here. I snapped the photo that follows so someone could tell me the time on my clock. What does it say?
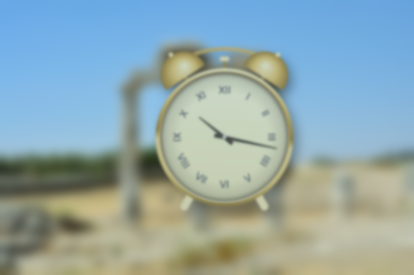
10:17
